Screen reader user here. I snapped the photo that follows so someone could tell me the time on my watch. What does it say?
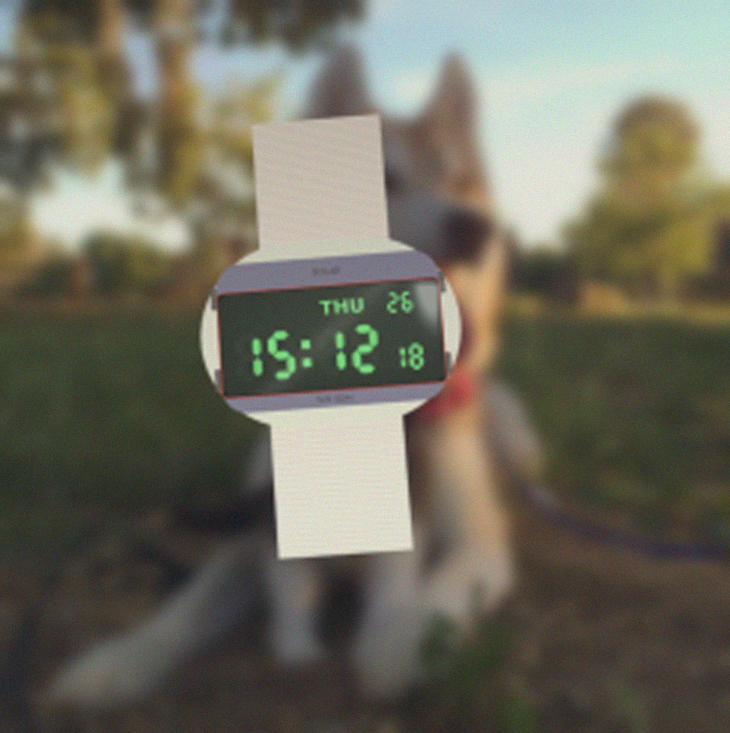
15:12:18
